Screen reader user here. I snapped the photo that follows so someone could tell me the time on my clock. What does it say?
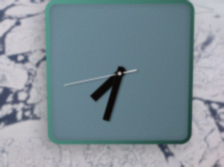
7:32:43
